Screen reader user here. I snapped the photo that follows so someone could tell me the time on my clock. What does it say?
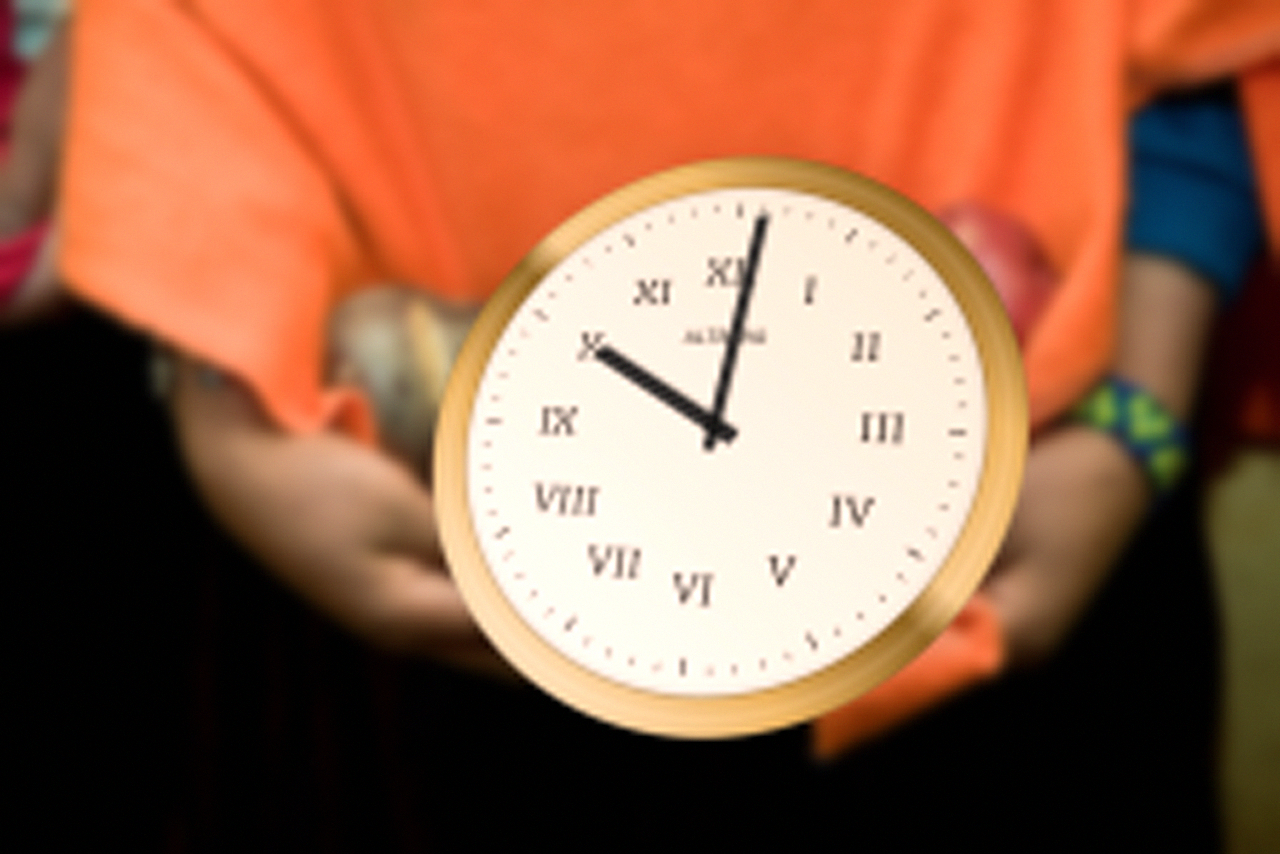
10:01
